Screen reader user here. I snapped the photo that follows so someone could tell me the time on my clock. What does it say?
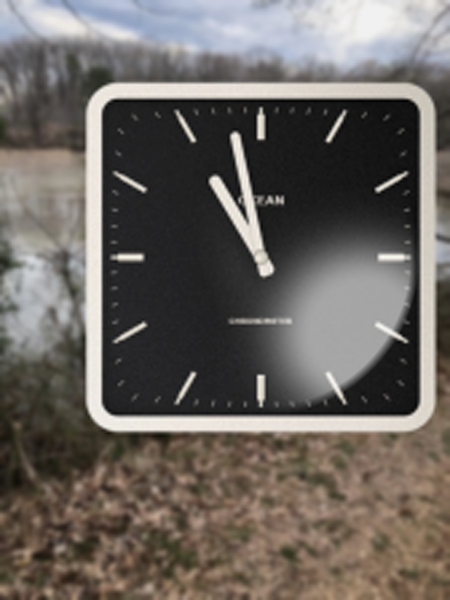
10:58
